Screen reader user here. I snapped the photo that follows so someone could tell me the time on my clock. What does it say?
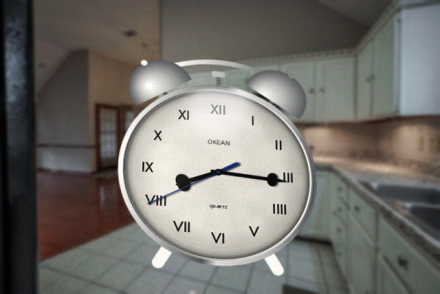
8:15:40
